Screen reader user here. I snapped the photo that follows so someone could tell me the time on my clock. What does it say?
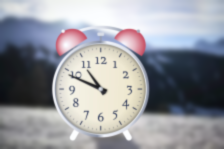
10:49
